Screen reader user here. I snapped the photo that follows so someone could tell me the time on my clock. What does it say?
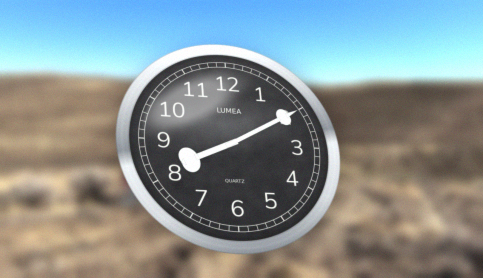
8:10
